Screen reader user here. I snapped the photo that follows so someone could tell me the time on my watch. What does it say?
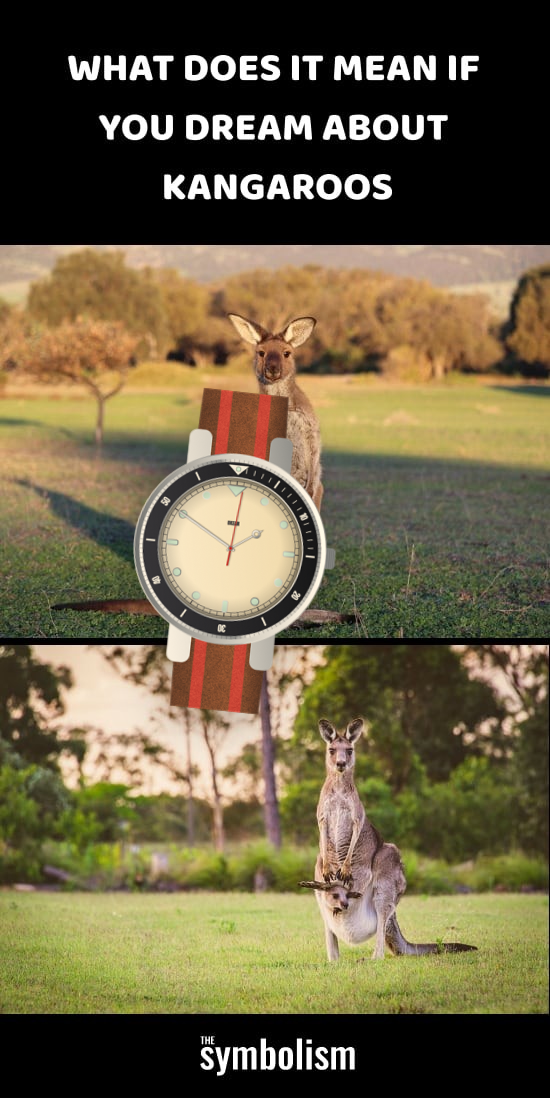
1:50:01
